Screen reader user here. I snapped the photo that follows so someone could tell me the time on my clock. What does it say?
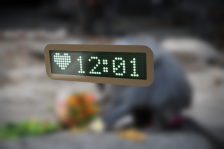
12:01
